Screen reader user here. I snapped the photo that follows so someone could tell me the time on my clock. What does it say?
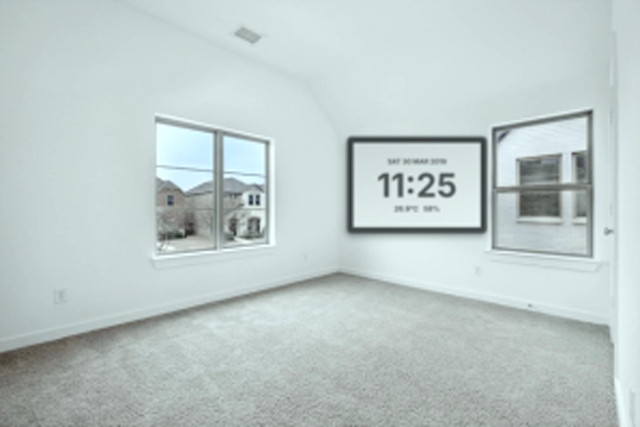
11:25
